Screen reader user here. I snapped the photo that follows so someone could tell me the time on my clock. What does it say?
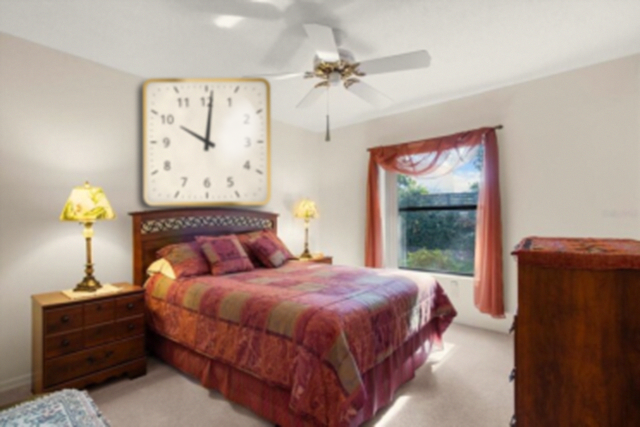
10:01
